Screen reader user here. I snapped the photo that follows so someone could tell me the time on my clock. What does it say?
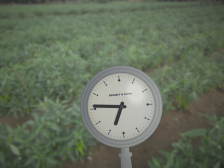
6:46
